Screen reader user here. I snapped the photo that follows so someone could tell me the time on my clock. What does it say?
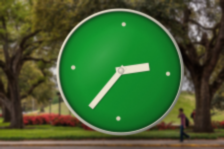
2:36
